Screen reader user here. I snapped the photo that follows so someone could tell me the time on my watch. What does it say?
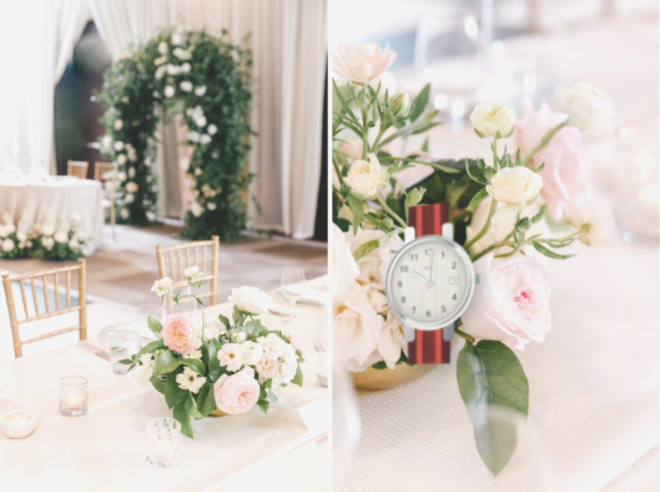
10:01
